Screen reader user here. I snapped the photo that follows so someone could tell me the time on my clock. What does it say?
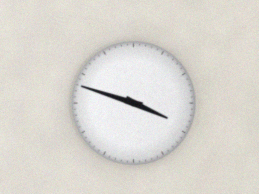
3:48
